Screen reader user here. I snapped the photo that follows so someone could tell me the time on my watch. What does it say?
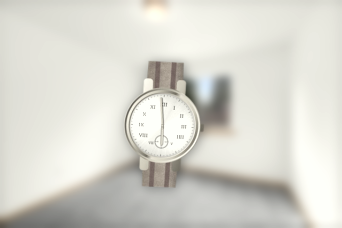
5:59
